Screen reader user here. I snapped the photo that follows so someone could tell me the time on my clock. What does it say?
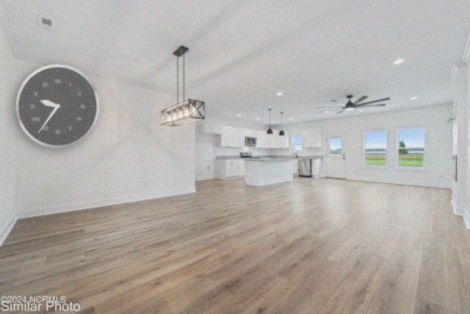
9:36
